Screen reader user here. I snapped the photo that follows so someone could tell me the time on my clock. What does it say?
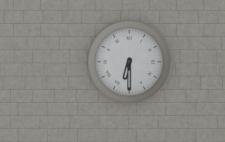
6:30
